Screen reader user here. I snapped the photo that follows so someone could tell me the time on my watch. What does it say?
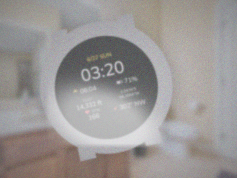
3:20
